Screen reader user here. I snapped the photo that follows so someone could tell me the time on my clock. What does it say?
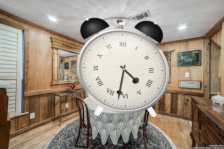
4:32
